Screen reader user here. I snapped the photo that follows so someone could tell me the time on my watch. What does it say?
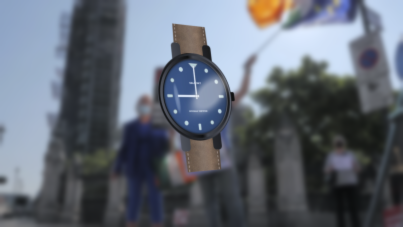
9:00
